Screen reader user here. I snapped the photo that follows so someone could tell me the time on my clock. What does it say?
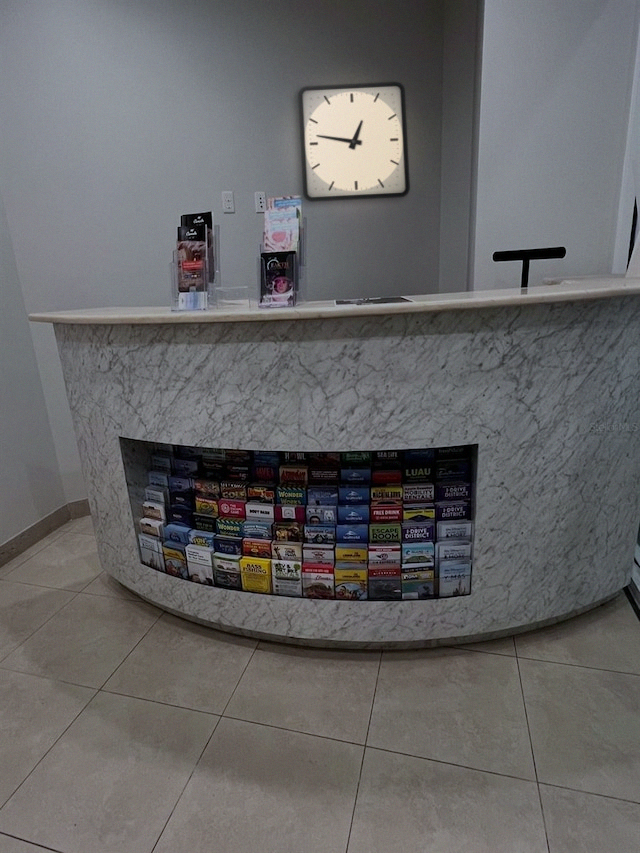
12:47
